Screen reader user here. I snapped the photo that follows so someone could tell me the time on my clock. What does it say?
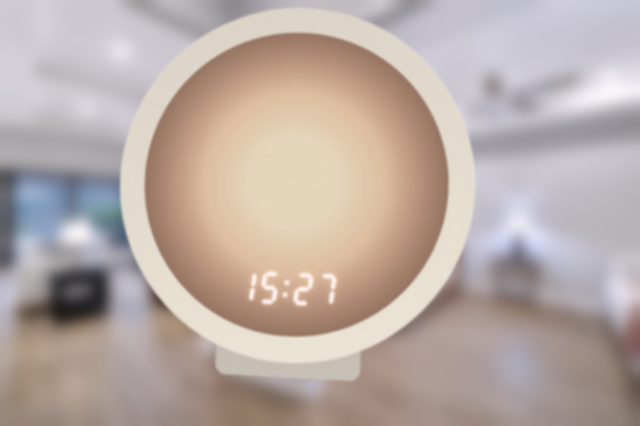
15:27
